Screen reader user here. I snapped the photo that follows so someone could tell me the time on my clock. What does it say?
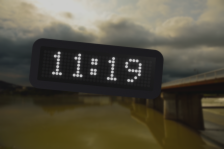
11:19
